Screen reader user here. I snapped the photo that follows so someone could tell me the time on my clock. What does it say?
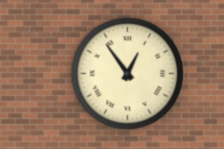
12:54
